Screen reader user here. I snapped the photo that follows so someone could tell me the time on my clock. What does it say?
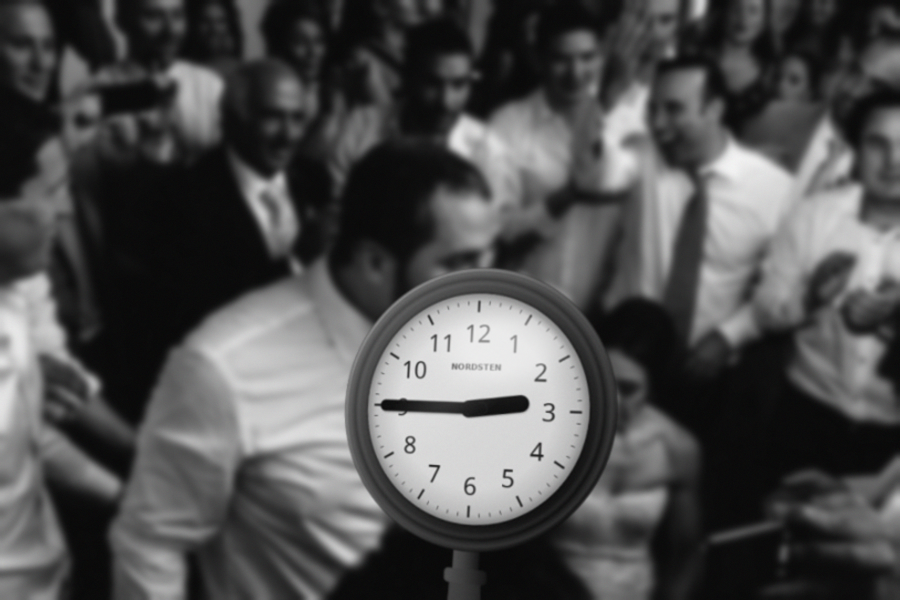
2:45
